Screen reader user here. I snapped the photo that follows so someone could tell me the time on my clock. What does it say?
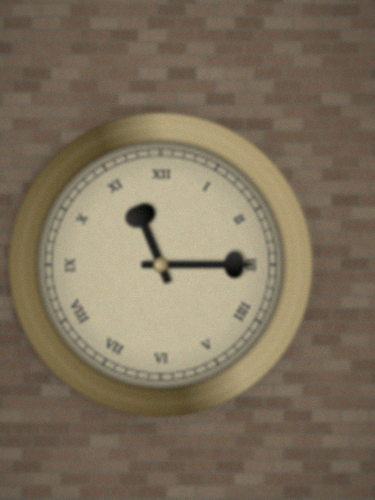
11:15
